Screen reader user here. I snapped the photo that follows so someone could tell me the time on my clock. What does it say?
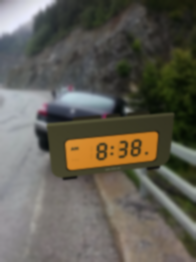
8:38
